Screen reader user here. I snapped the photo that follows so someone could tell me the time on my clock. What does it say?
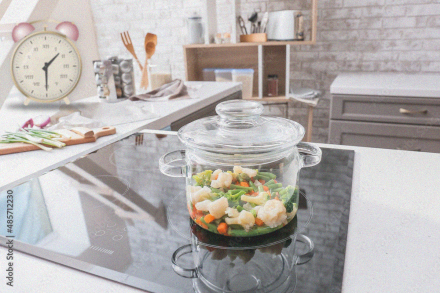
1:30
